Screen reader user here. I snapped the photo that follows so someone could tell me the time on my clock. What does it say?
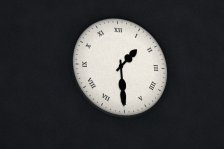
1:30
